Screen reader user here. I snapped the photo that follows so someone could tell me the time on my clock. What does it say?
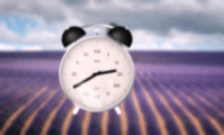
2:40
